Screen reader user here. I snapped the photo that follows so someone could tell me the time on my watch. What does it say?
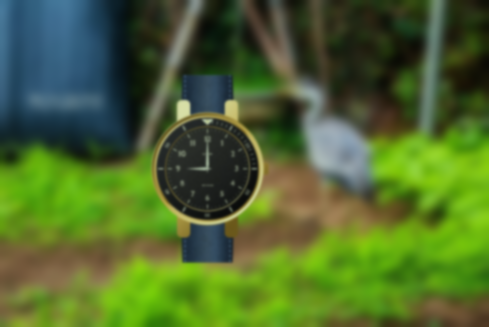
9:00
